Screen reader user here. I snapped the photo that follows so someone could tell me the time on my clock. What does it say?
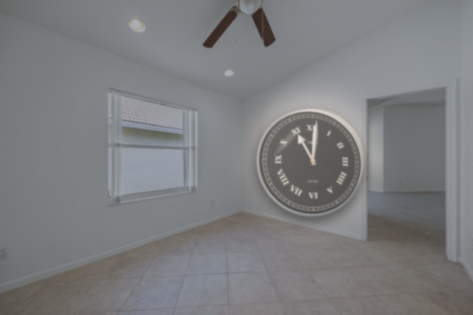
11:01
